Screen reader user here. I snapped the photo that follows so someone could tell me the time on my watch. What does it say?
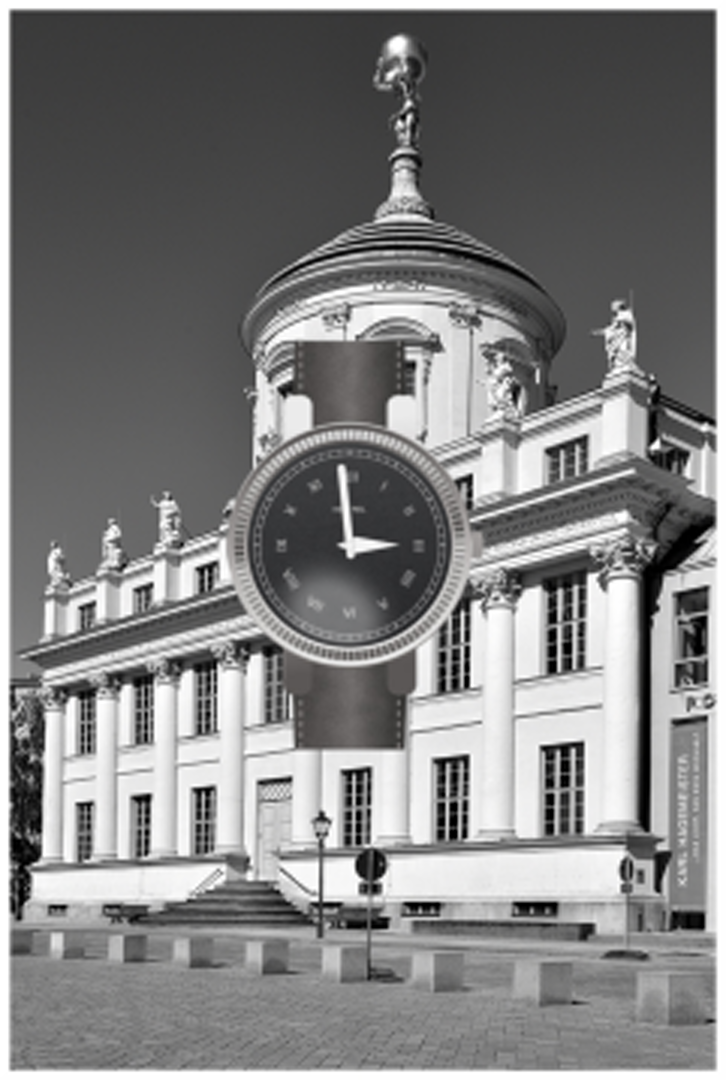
2:59
